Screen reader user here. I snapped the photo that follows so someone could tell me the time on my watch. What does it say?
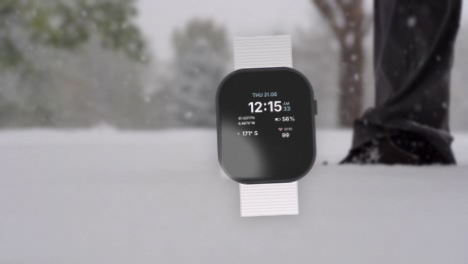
12:15
